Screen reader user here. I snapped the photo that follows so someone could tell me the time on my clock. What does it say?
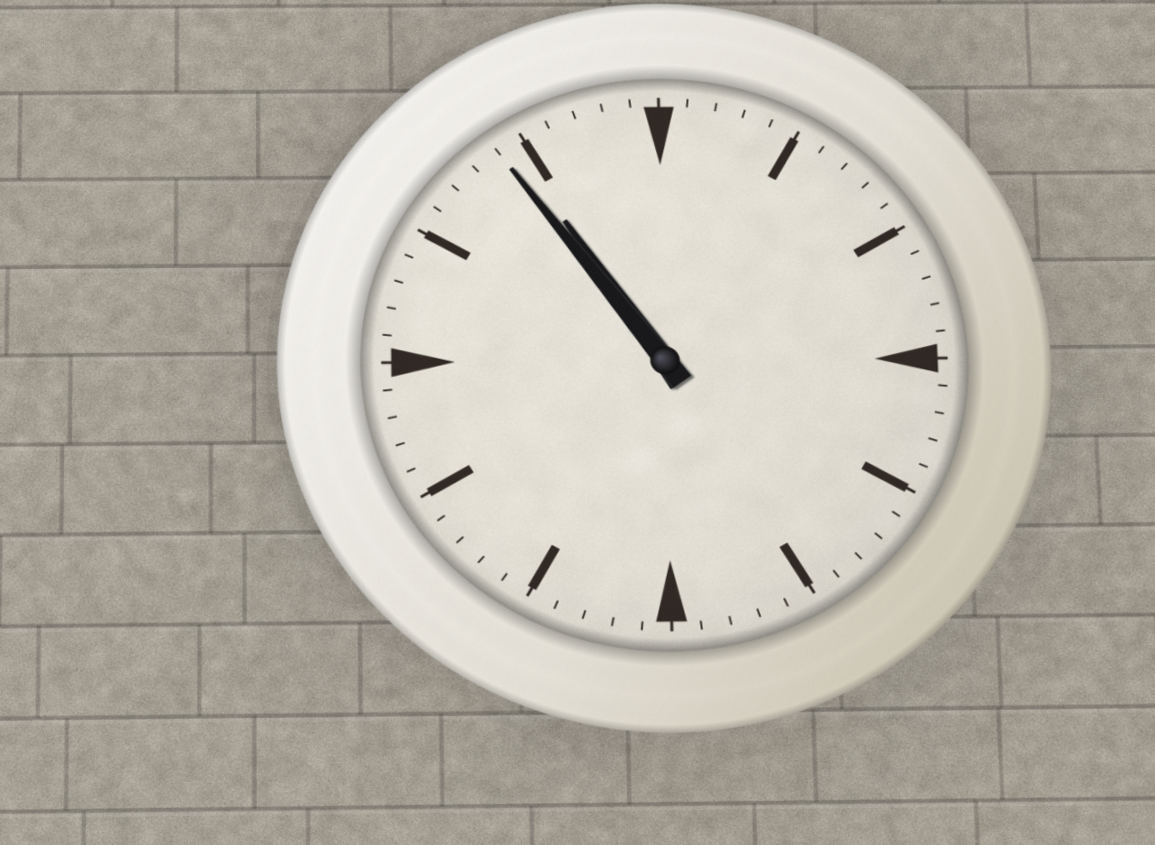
10:54
